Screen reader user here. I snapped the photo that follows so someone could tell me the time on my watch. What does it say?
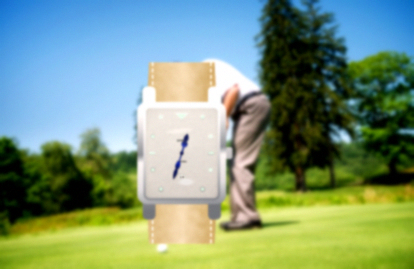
12:33
